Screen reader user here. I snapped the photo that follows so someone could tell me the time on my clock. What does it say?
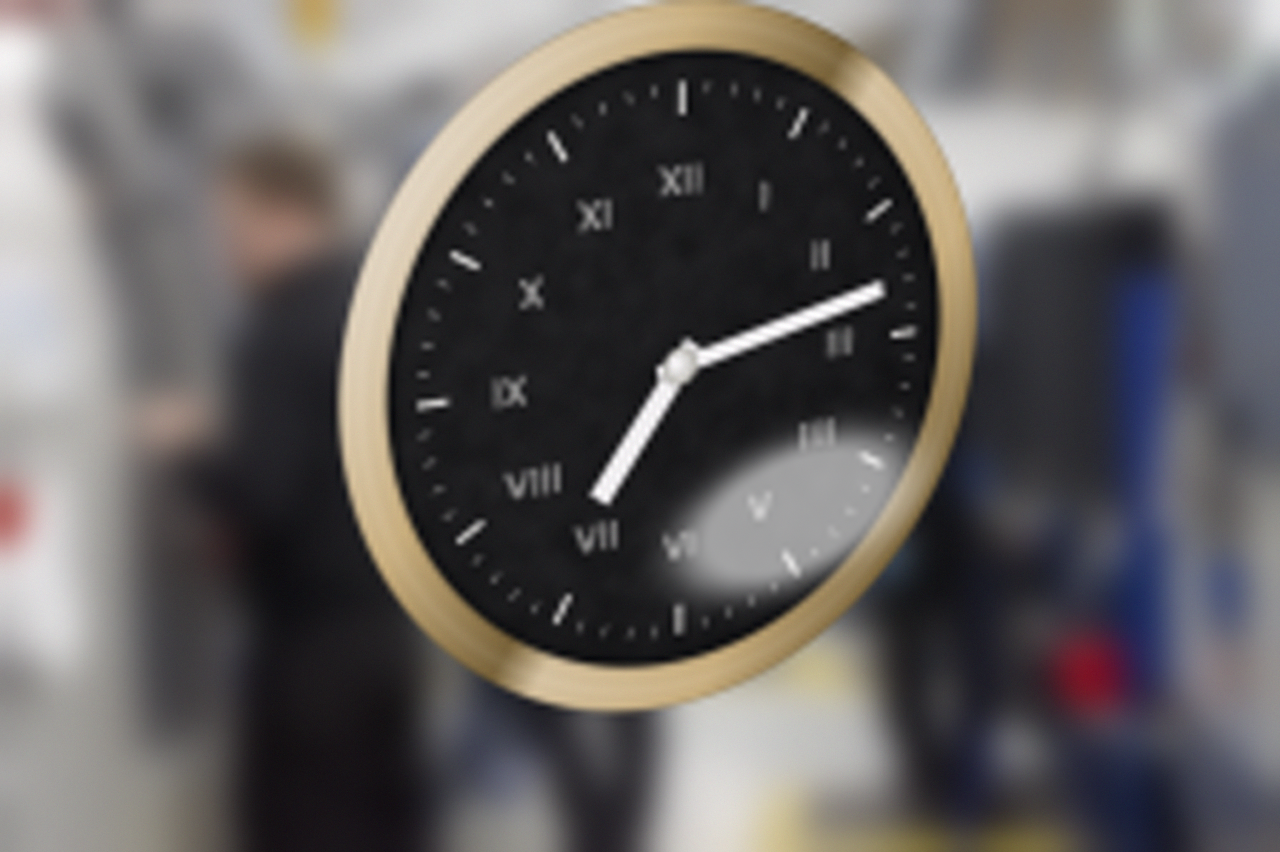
7:13
